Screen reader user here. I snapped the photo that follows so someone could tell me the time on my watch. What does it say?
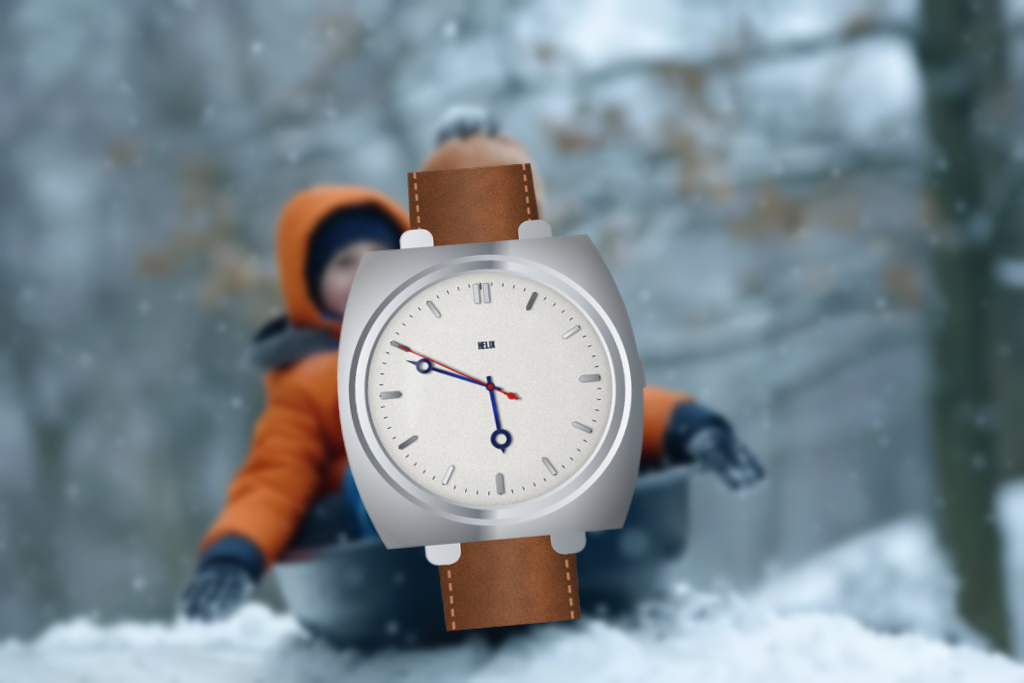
5:48:50
